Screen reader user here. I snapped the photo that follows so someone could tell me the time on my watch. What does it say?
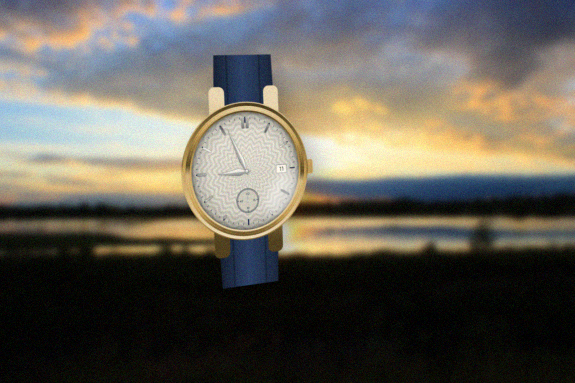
8:56
